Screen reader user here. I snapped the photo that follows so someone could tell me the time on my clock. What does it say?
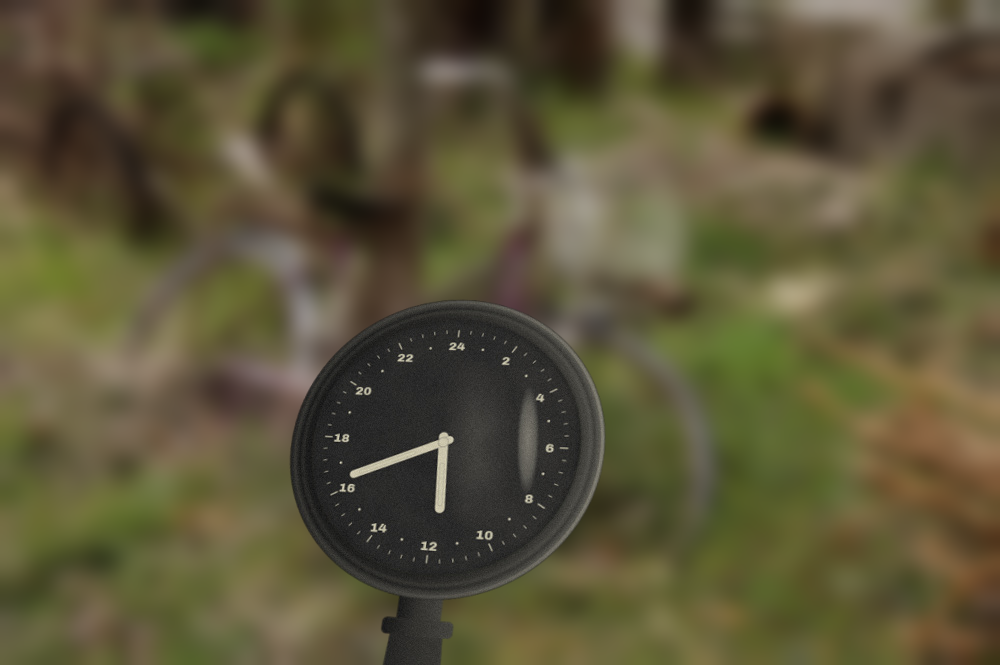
11:41
